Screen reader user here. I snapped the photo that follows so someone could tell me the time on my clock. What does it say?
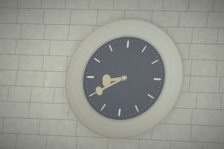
8:40
